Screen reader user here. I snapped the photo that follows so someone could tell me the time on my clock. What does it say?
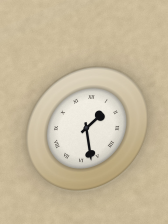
1:27
